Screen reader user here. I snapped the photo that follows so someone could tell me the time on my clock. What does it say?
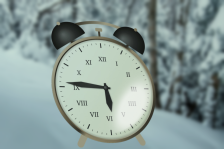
5:46
